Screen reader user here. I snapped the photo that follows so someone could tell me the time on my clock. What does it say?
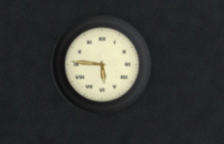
5:46
